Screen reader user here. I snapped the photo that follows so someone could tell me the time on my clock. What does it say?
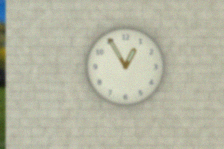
12:55
